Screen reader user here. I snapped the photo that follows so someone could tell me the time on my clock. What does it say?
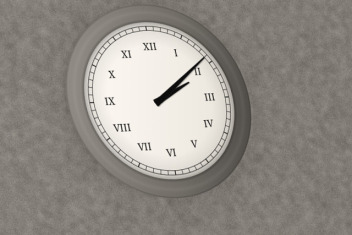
2:09
